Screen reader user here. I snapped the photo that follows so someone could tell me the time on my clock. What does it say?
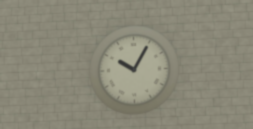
10:05
